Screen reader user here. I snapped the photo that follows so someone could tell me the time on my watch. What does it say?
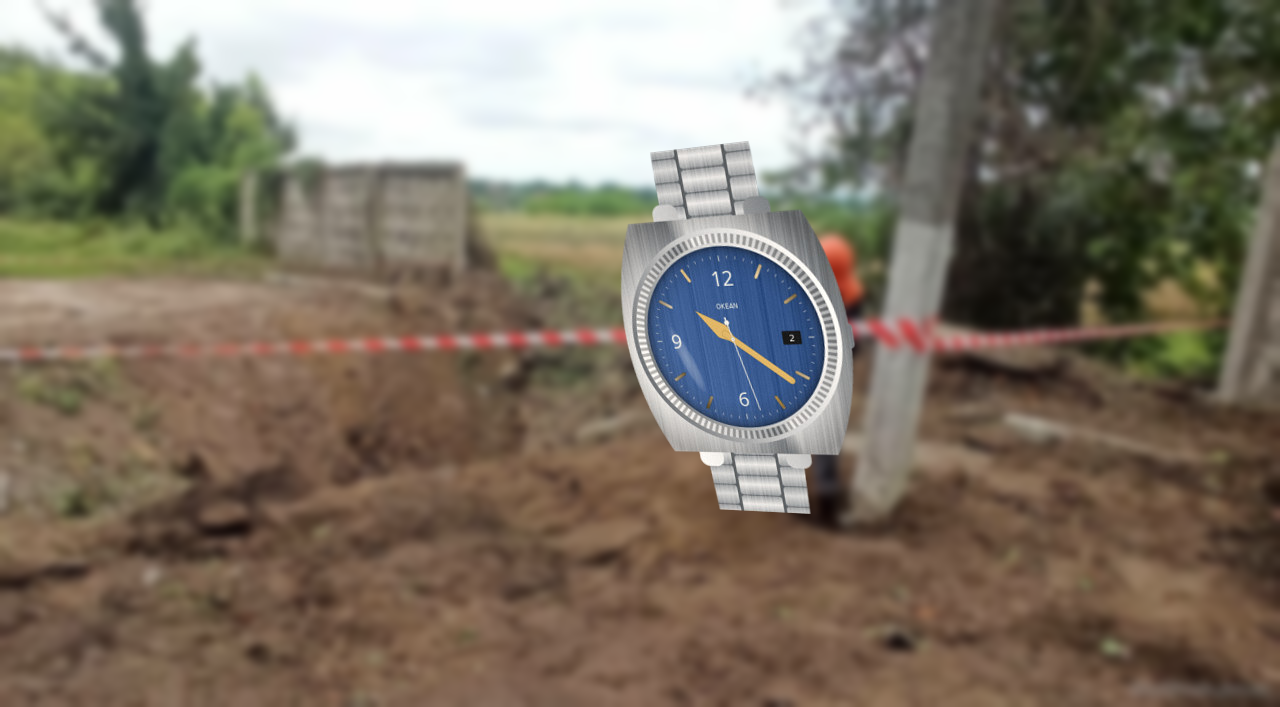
10:21:28
